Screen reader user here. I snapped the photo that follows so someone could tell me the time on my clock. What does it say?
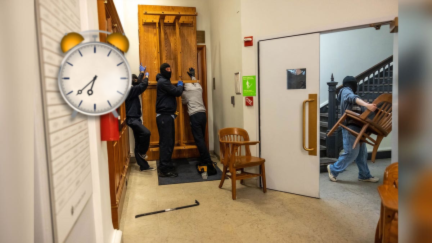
6:38
